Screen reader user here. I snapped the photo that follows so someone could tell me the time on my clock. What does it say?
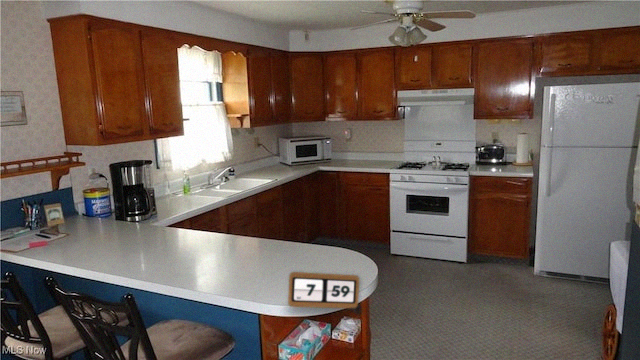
7:59
